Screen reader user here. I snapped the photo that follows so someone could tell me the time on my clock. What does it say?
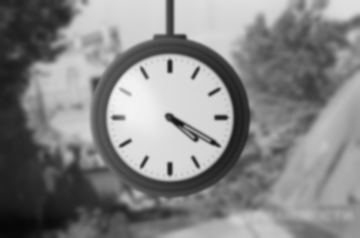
4:20
